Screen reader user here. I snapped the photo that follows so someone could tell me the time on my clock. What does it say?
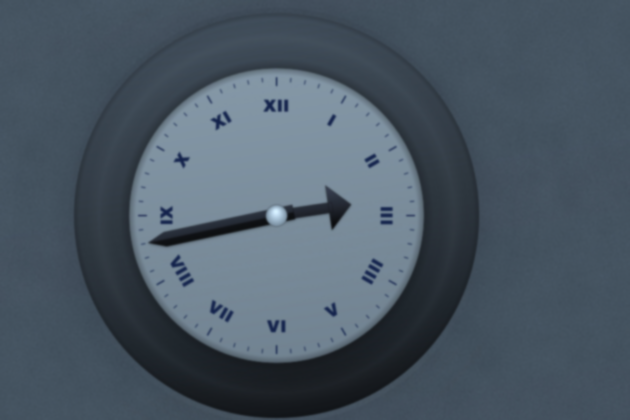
2:43
